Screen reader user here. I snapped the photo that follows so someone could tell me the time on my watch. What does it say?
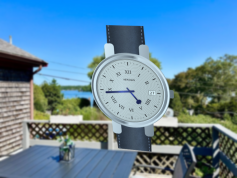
4:44
